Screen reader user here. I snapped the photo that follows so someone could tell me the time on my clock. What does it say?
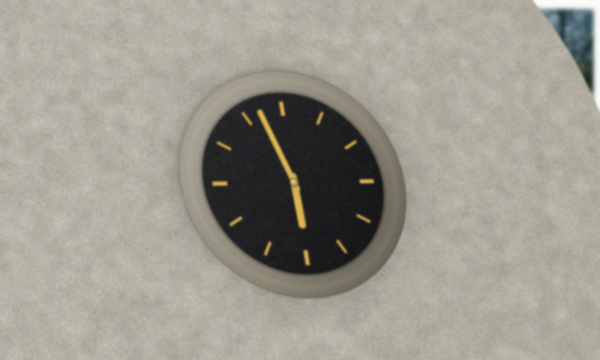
5:57
